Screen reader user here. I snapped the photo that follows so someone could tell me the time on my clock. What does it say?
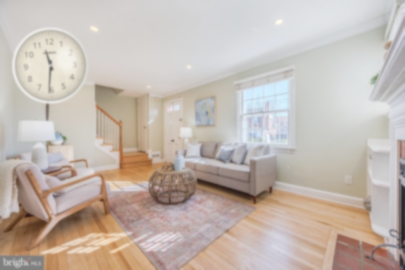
11:31
